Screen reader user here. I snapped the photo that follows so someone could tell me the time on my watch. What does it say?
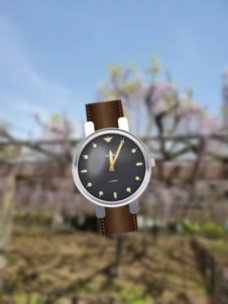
12:05
